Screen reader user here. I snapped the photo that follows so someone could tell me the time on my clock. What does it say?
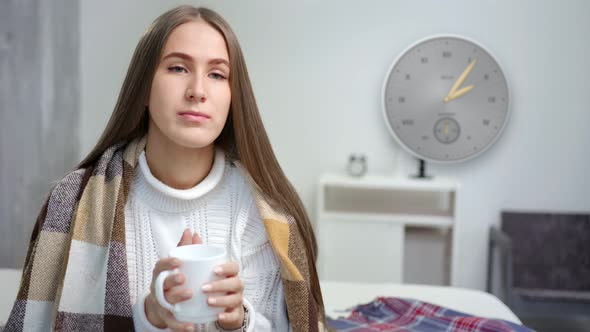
2:06
